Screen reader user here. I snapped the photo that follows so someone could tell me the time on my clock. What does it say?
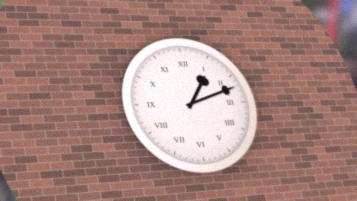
1:12
